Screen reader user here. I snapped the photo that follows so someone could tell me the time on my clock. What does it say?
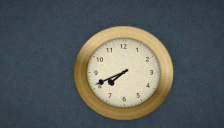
7:41
